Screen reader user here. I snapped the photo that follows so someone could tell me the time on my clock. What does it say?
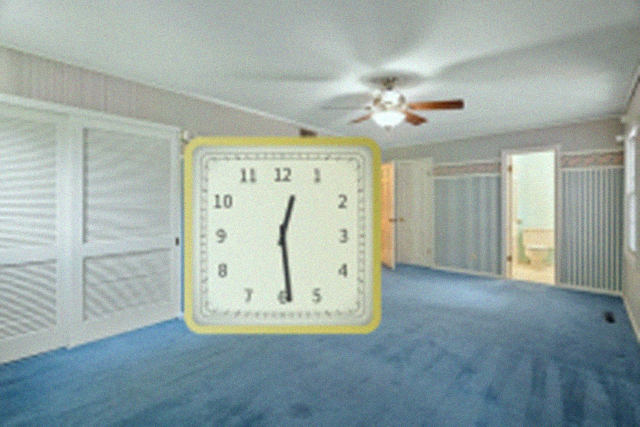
12:29
